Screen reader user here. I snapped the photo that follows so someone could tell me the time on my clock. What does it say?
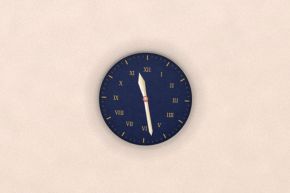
11:28
